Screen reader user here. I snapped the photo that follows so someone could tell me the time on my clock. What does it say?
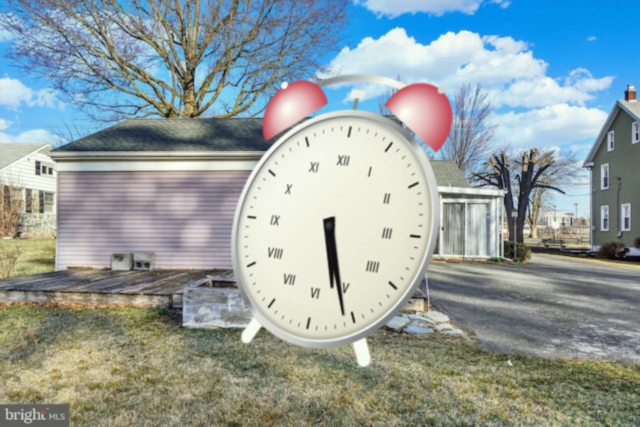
5:26
